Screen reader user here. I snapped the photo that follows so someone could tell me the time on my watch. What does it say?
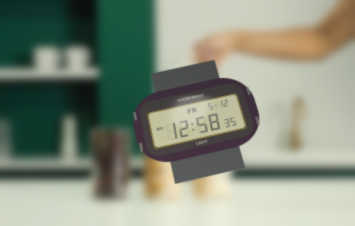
12:58
